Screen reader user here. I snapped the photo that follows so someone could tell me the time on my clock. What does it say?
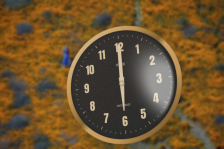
6:00
